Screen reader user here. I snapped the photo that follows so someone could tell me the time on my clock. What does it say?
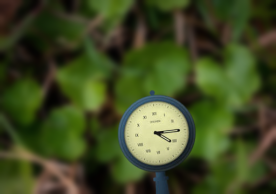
4:15
